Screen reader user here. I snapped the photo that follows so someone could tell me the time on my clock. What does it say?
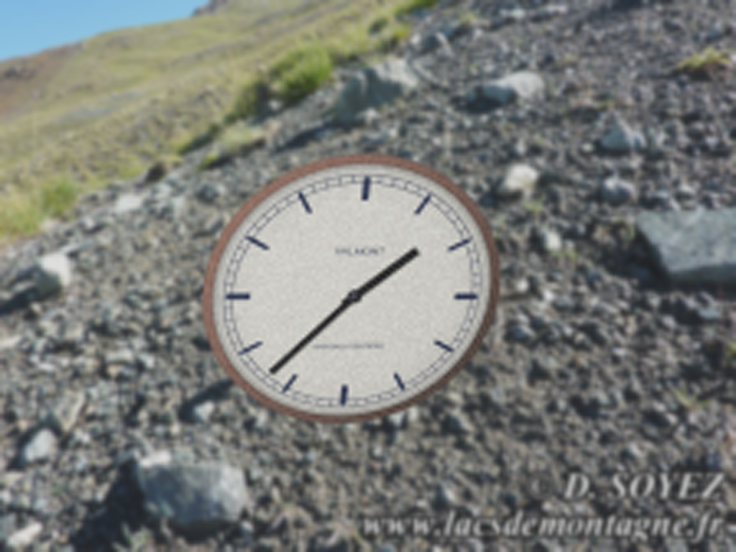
1:37
